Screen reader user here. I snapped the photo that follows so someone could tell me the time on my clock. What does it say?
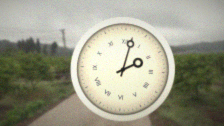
2:02
